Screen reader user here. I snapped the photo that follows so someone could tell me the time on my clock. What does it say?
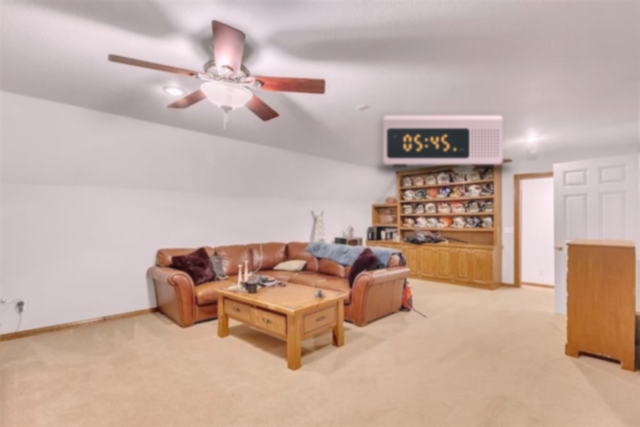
5:45
